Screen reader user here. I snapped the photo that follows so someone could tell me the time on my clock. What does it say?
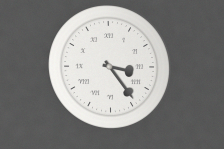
3:24
